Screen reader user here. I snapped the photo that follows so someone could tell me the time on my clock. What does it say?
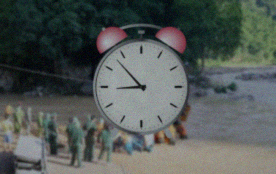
8:53
